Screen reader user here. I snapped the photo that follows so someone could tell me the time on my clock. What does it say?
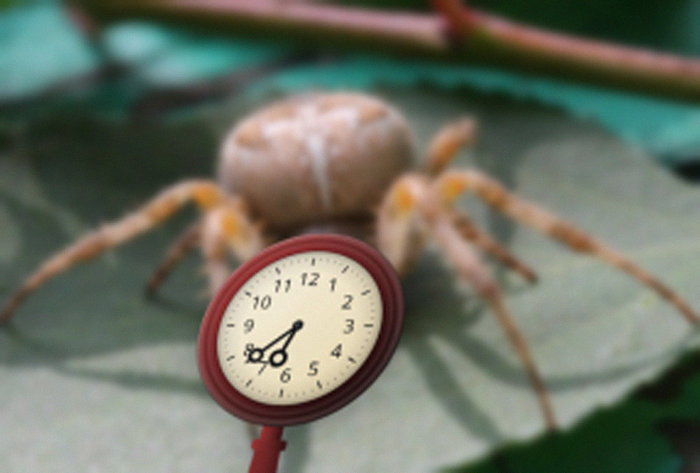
6:38
